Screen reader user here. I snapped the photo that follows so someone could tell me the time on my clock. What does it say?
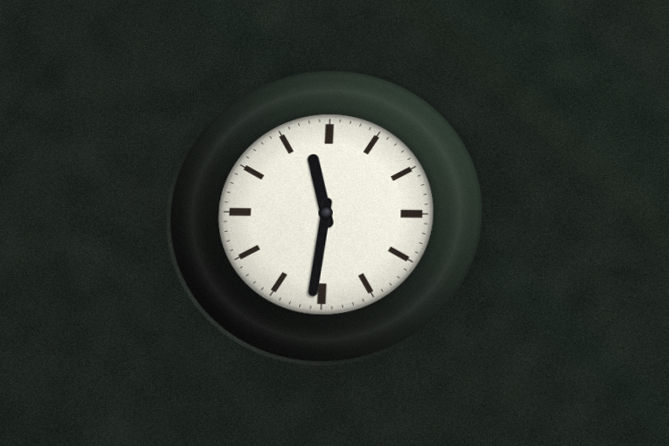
11:31
